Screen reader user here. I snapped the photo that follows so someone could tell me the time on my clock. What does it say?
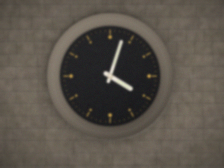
4:03
